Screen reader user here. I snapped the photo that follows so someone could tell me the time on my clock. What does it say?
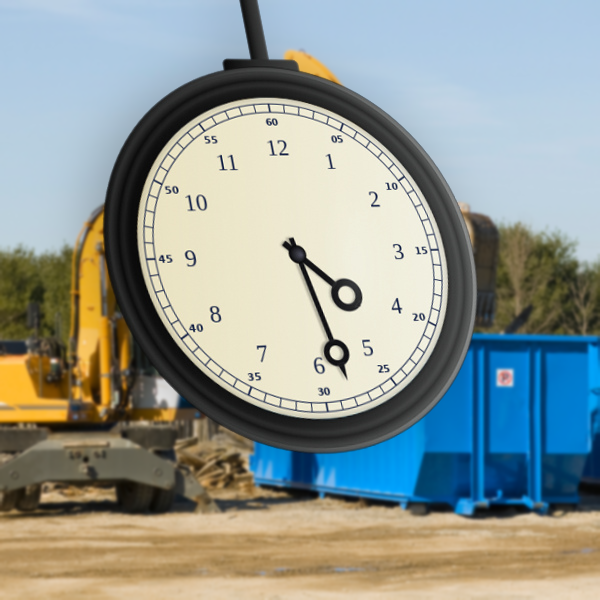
4:28
